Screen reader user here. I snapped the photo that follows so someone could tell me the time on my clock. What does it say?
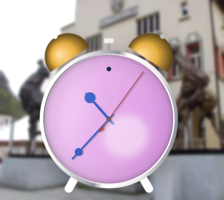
10:37:06
